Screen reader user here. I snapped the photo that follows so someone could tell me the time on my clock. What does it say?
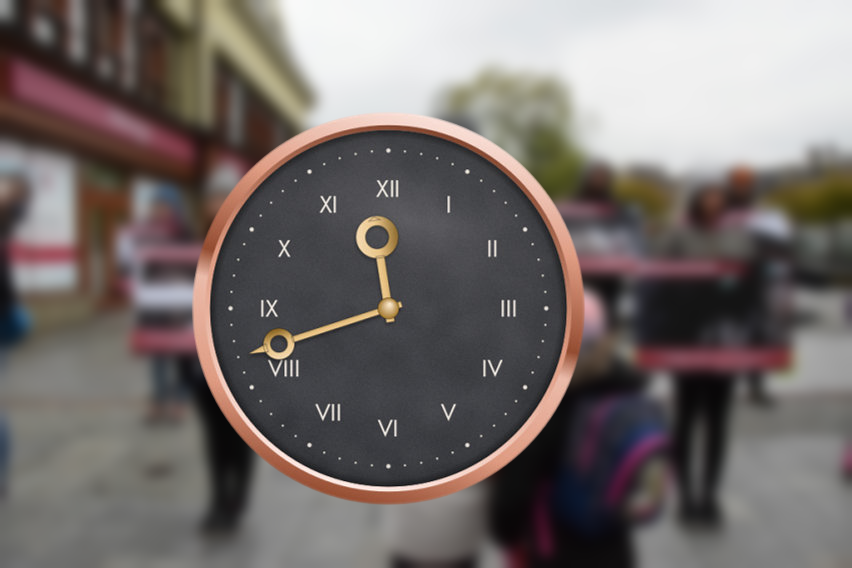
11:42
